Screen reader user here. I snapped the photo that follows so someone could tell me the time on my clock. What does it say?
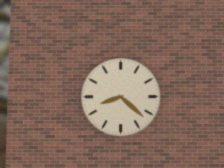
8:22
